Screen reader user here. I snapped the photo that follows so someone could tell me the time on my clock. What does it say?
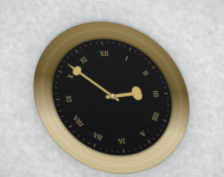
2:52
